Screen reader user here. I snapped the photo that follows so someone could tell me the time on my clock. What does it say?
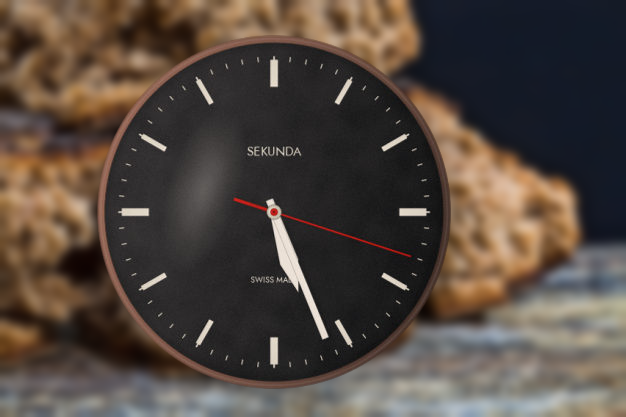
5:26:18
